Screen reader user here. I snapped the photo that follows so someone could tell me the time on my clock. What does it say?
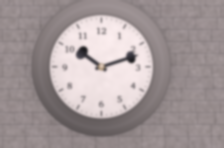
10:12
